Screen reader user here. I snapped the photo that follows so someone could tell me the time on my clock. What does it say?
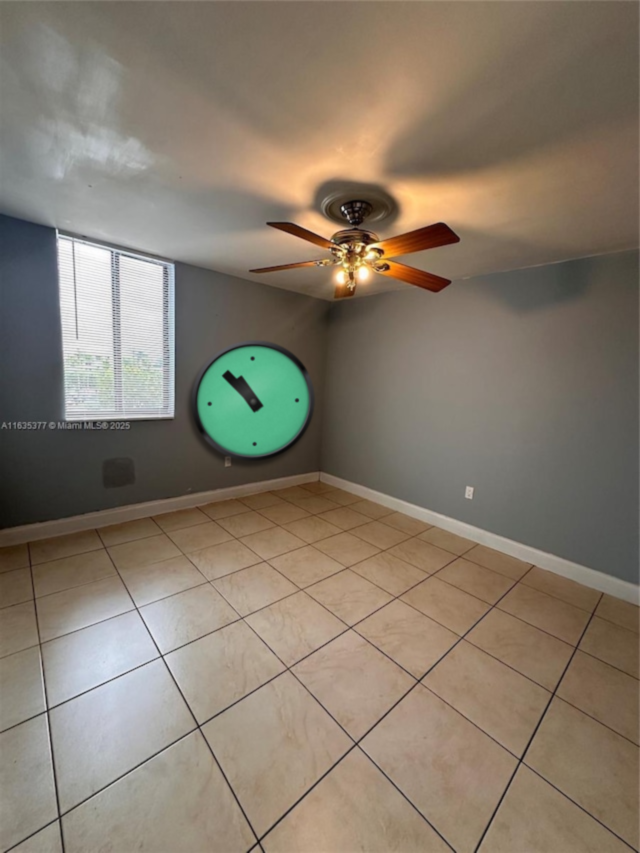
10:53
